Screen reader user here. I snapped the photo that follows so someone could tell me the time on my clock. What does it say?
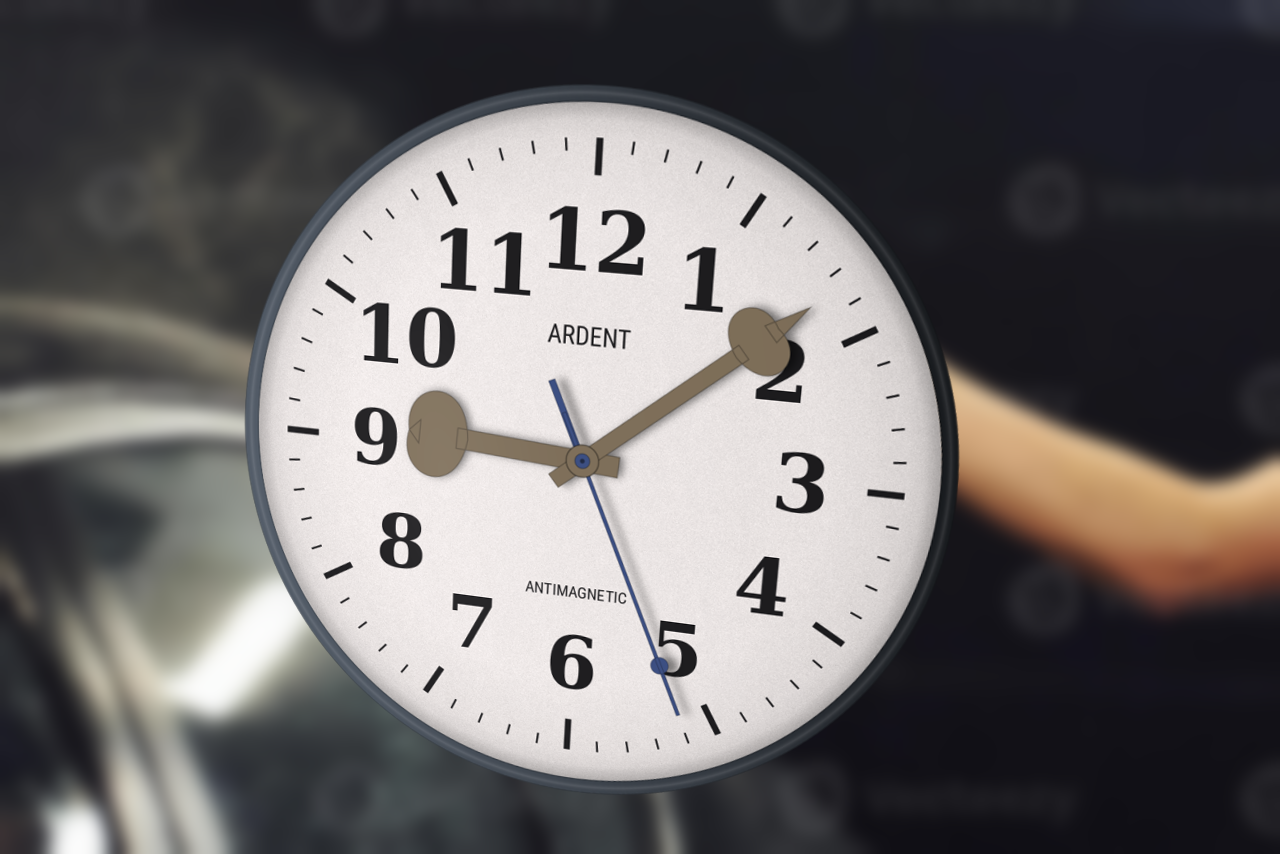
9:08:26
